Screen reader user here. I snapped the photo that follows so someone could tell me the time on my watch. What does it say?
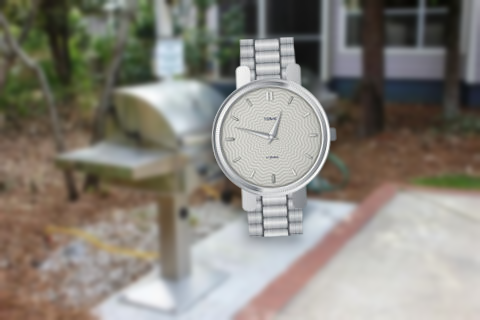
12:48
